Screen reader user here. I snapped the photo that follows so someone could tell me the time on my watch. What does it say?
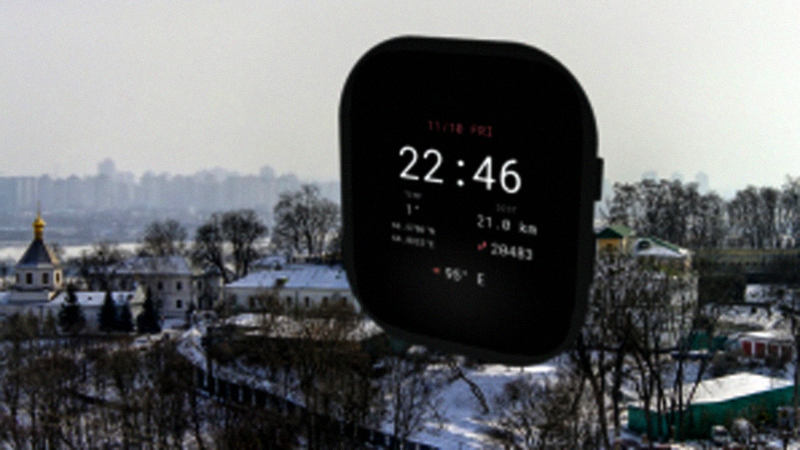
22:46
